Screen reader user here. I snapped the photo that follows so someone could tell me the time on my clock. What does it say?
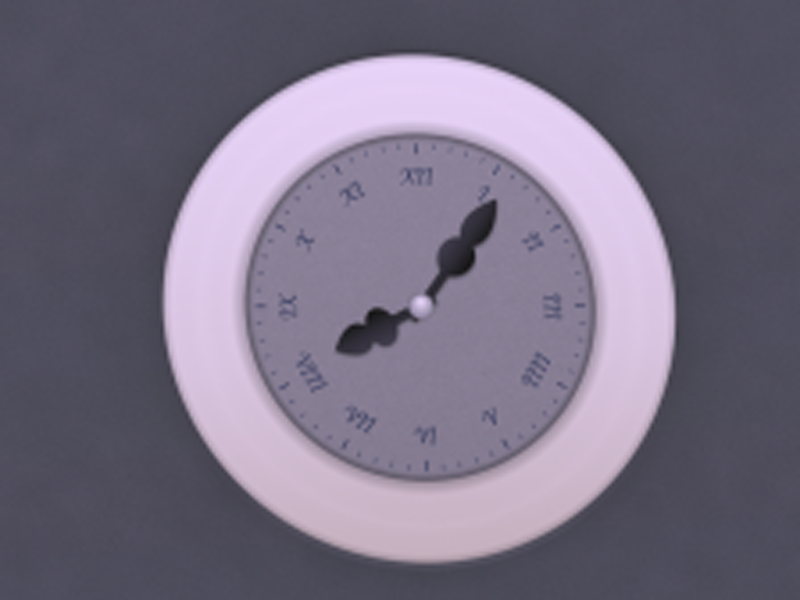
8:06
